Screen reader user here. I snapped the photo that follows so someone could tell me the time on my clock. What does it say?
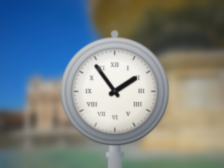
1:54
